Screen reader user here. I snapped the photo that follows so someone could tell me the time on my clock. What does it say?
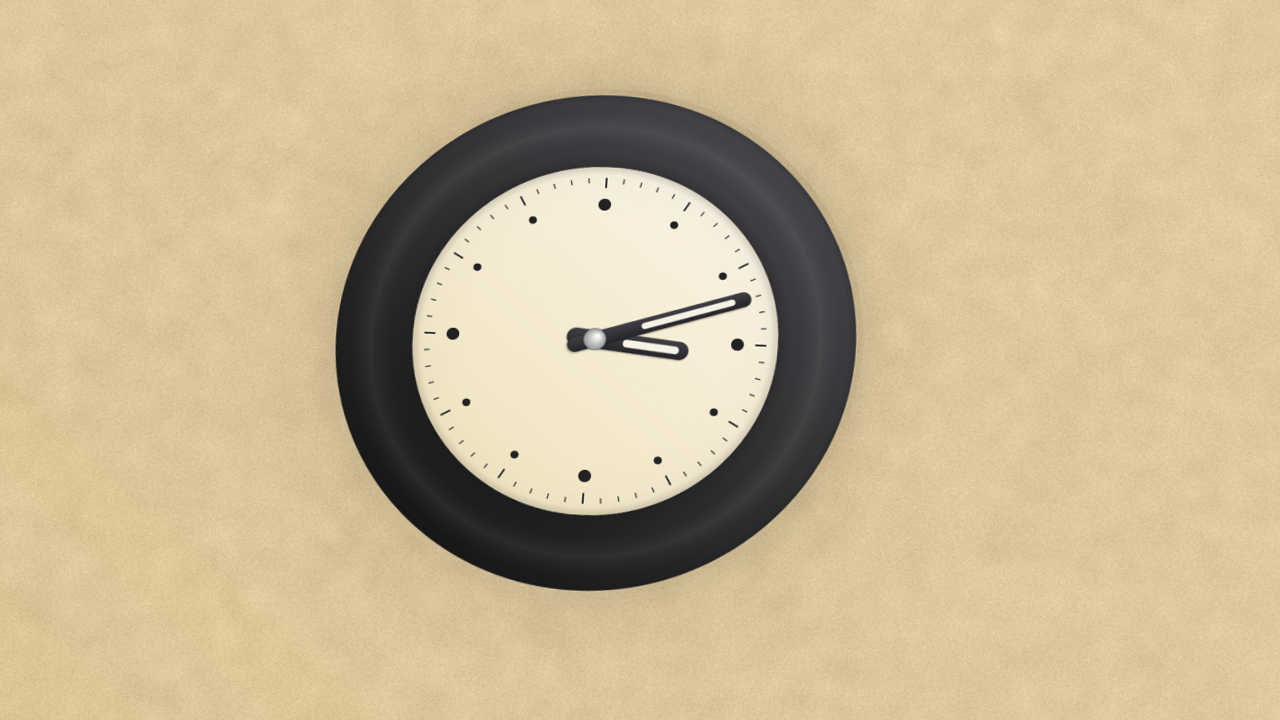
3:12
